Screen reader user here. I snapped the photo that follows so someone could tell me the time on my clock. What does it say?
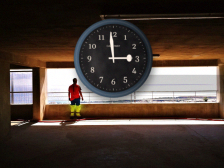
2:59
